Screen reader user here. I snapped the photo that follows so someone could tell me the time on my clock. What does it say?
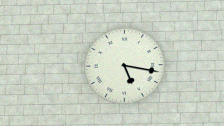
5:17
